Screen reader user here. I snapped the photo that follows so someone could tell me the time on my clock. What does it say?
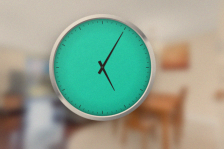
5:05
